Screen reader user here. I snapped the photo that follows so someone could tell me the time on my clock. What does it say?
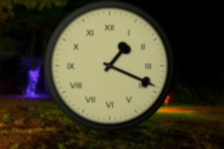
1:19
